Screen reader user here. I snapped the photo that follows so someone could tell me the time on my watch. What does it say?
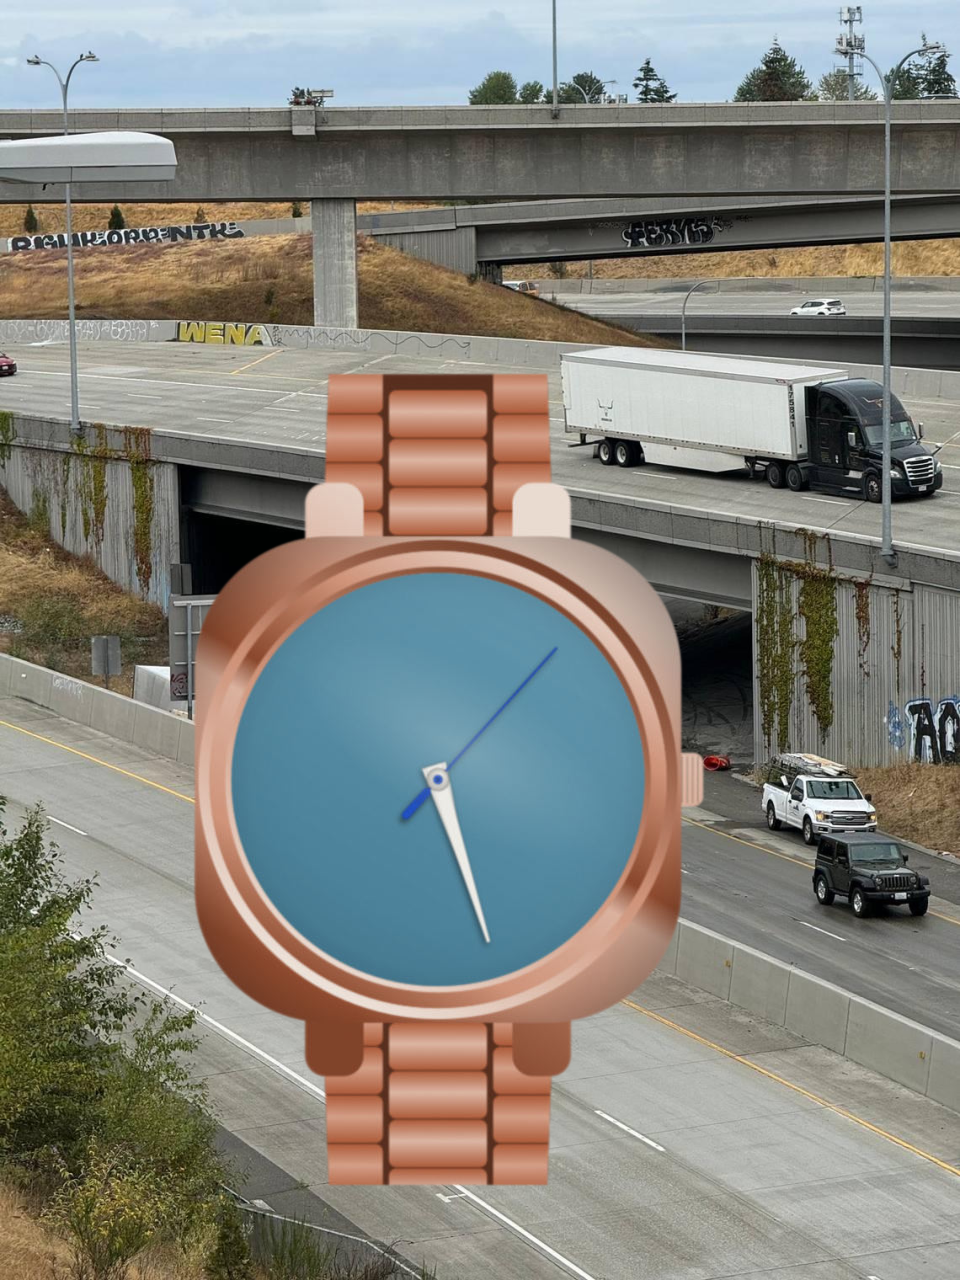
5:27:07
